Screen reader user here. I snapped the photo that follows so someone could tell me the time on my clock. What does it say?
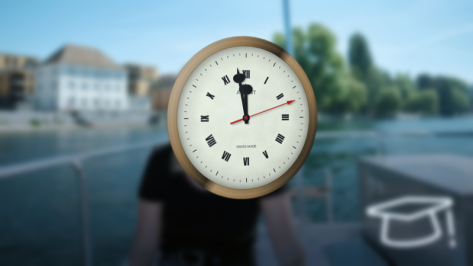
11:58:12
